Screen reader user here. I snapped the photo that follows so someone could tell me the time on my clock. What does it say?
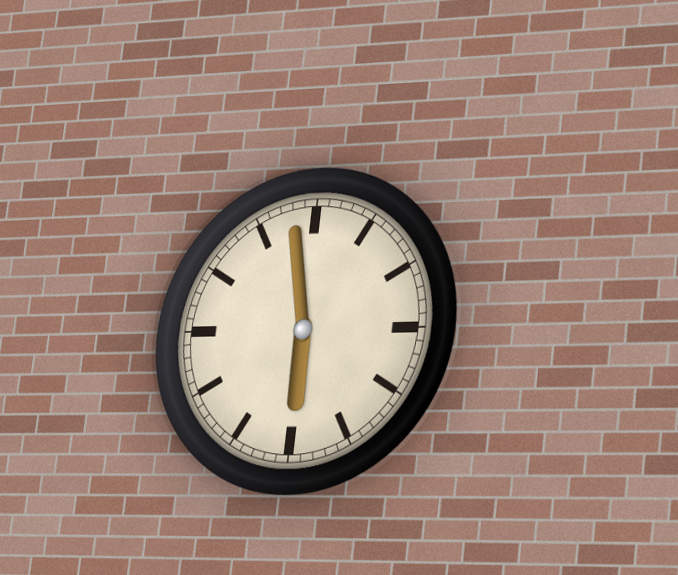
5:58
